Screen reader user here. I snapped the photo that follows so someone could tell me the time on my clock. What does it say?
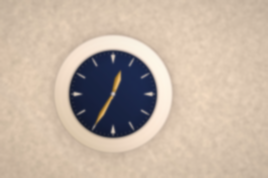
12:35
